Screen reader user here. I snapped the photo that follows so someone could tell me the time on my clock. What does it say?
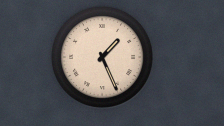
1:26
